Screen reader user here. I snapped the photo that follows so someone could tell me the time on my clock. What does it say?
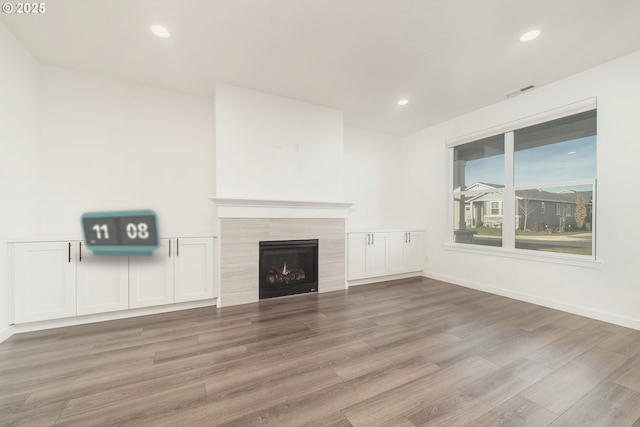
11:08
